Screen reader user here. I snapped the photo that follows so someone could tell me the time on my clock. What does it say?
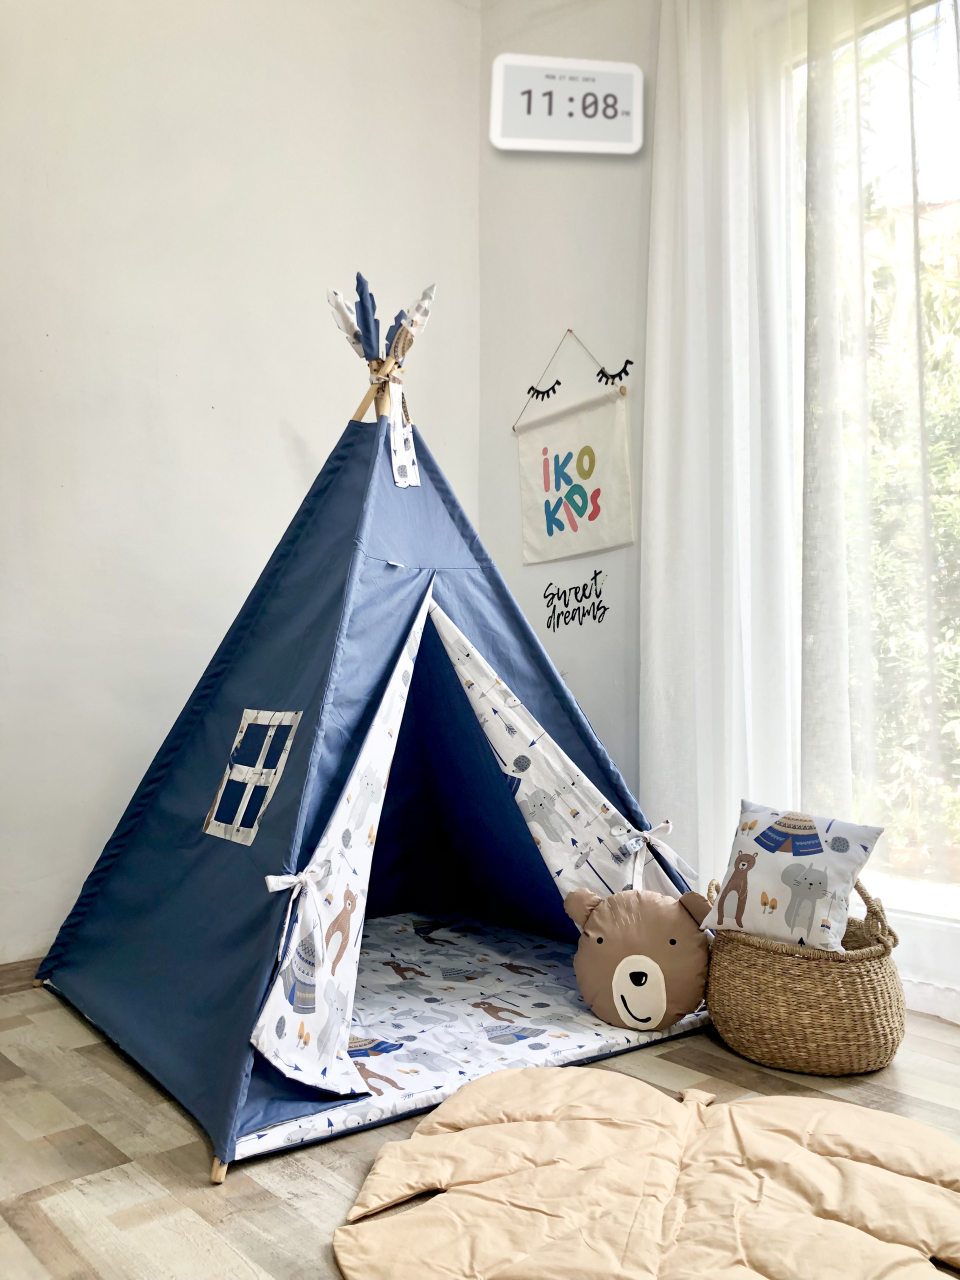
11:08
